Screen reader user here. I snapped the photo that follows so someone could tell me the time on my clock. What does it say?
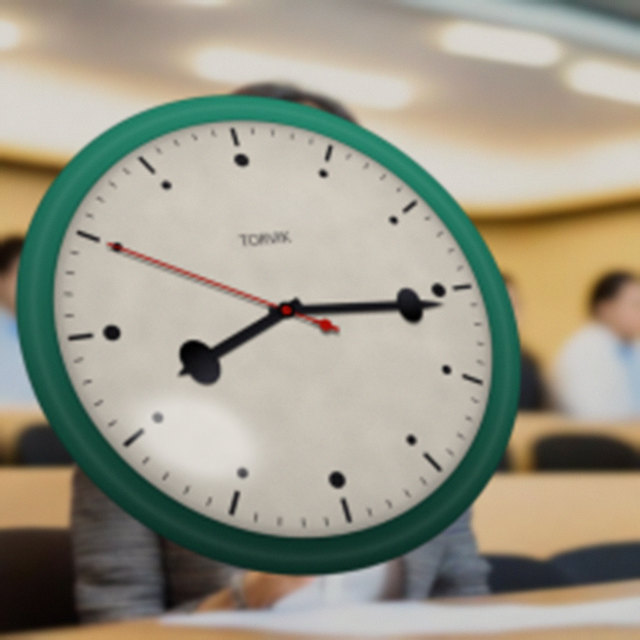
8:15:50
